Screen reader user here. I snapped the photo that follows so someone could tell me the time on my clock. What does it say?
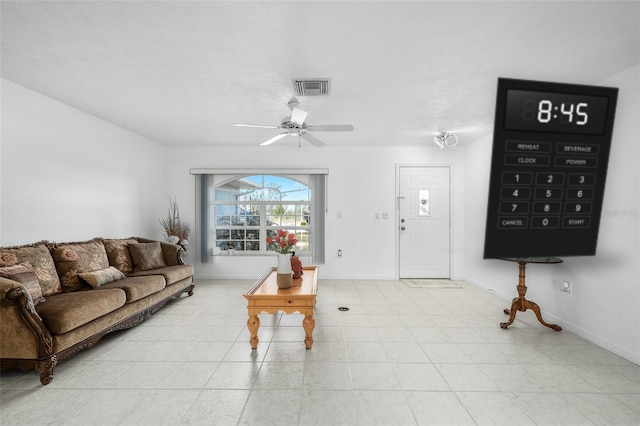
8:45
